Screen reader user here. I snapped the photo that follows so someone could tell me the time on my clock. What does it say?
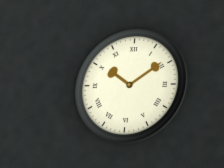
10:09
